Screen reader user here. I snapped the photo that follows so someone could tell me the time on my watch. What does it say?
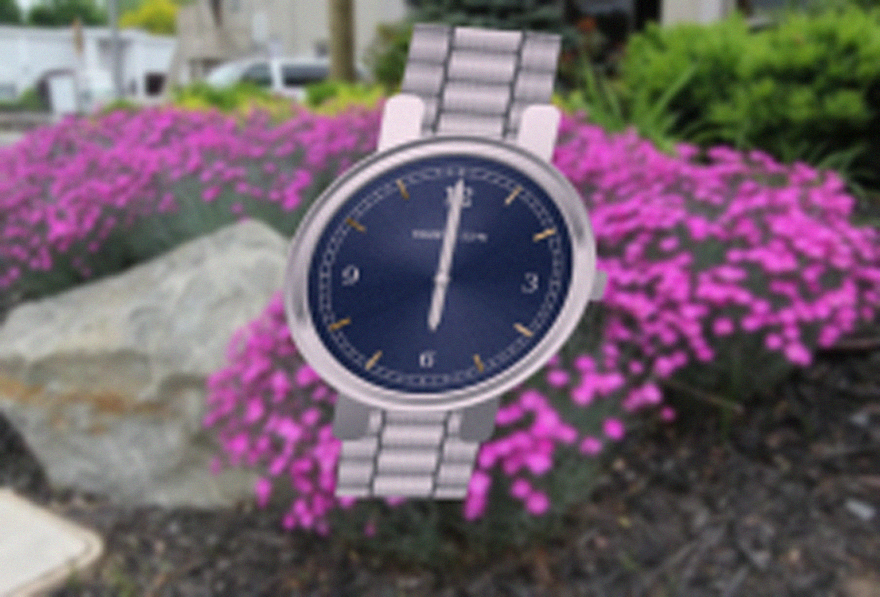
6:00
